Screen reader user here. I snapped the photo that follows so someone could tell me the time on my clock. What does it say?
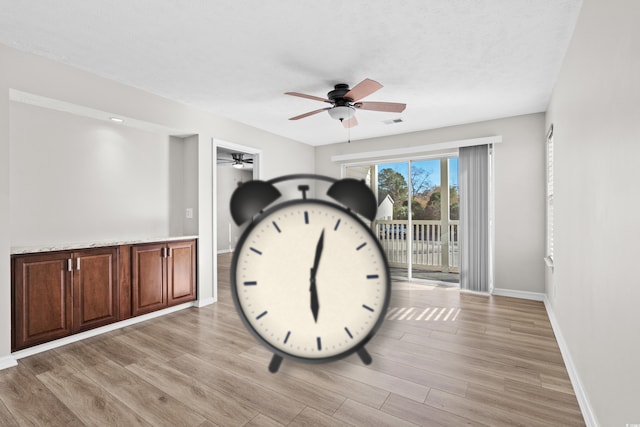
6:03
